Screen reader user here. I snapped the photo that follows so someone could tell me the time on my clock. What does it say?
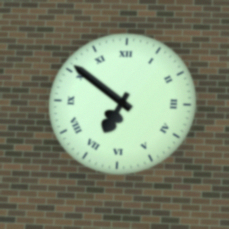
6:51
